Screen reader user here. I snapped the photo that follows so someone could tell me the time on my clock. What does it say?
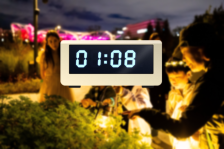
1:08
